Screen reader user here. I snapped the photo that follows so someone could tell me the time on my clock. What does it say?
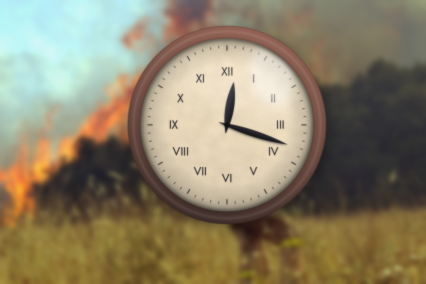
12:18
